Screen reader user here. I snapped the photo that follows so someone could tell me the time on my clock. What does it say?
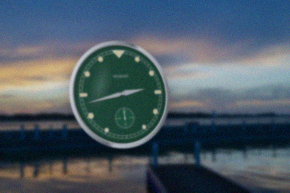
2:43
